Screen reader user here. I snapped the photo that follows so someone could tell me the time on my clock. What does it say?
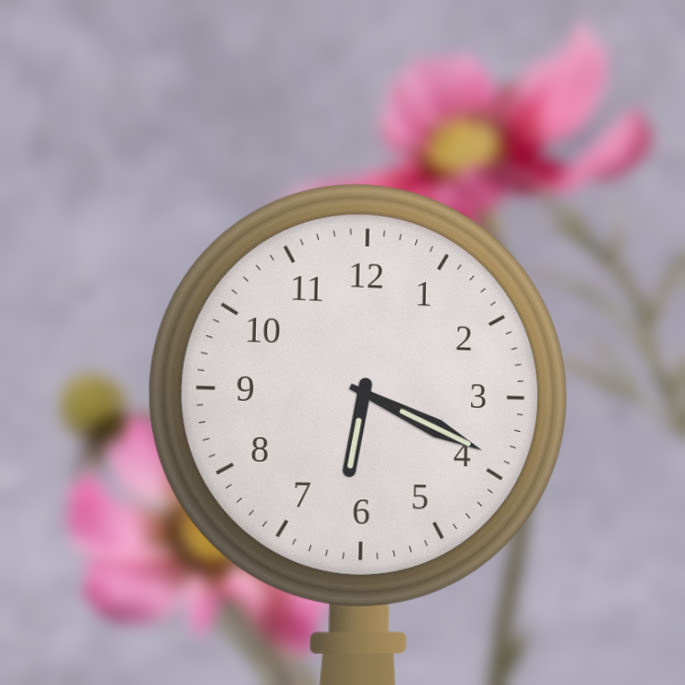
6:19
